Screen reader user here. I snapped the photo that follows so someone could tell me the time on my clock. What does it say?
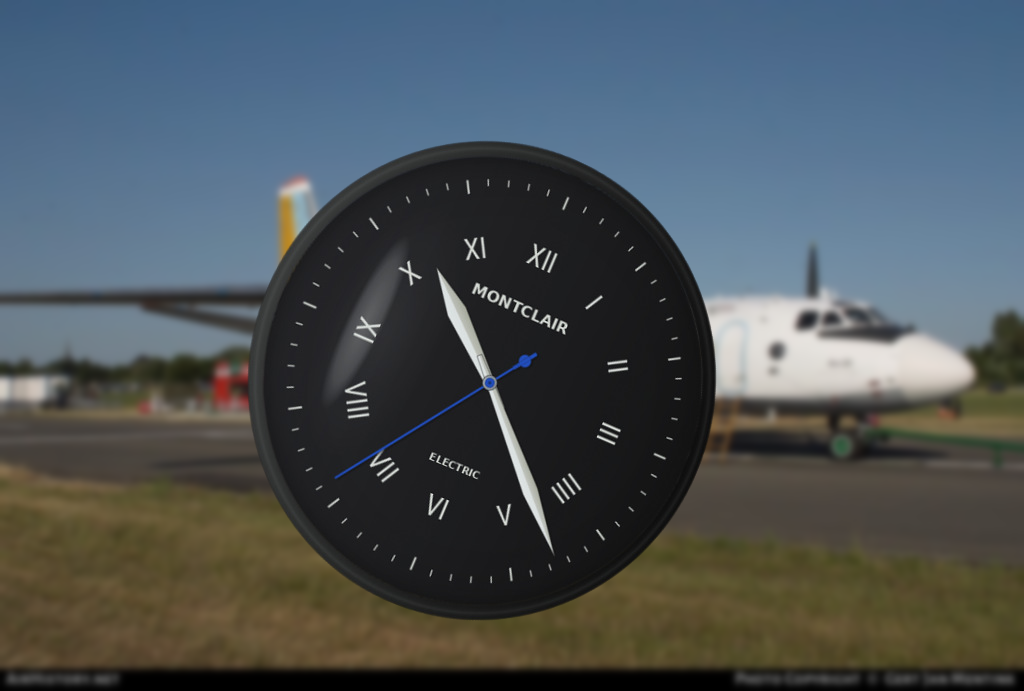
10:22:36
